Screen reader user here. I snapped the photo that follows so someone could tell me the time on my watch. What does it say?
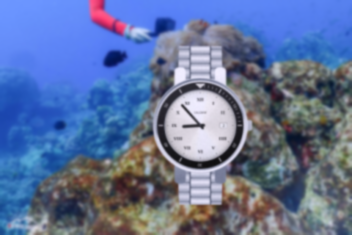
8:53
